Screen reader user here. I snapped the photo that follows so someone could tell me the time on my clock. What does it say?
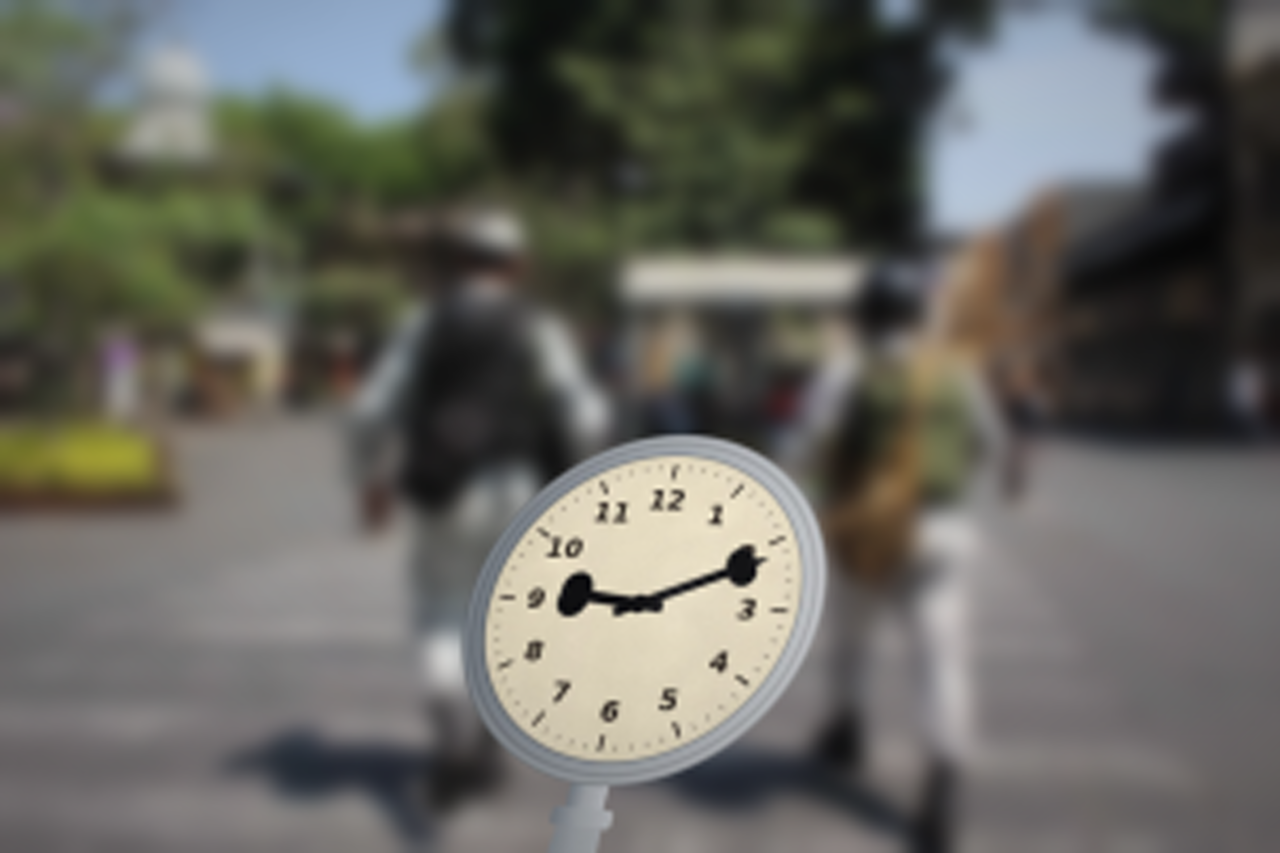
9:11
